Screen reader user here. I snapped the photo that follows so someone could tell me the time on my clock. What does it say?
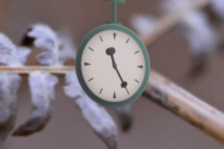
11:25
